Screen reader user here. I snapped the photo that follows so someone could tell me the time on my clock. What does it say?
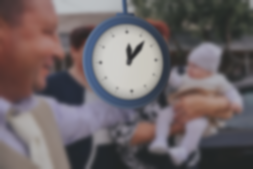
12:07
